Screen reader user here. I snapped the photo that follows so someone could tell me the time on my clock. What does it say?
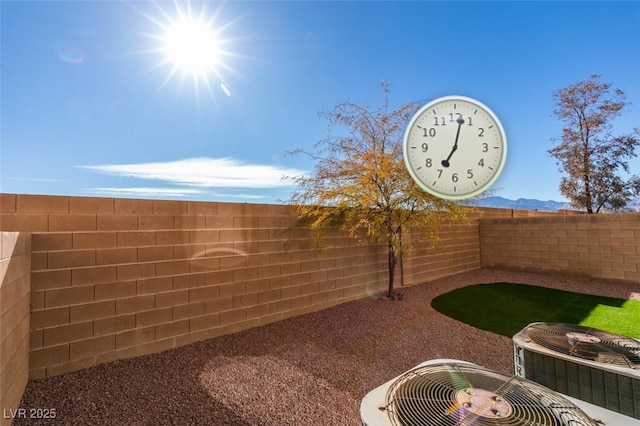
7:02
